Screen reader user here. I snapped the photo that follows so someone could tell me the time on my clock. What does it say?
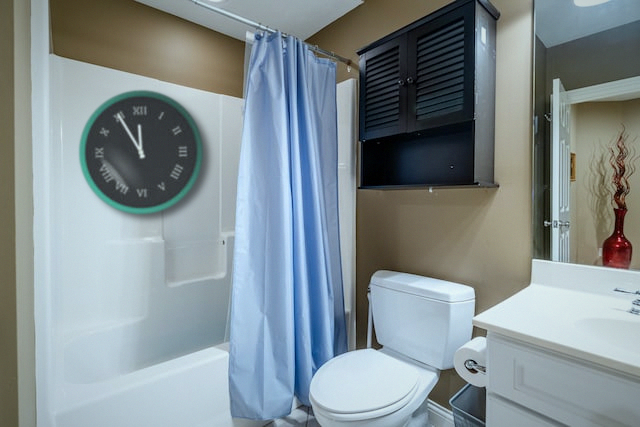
11:55
